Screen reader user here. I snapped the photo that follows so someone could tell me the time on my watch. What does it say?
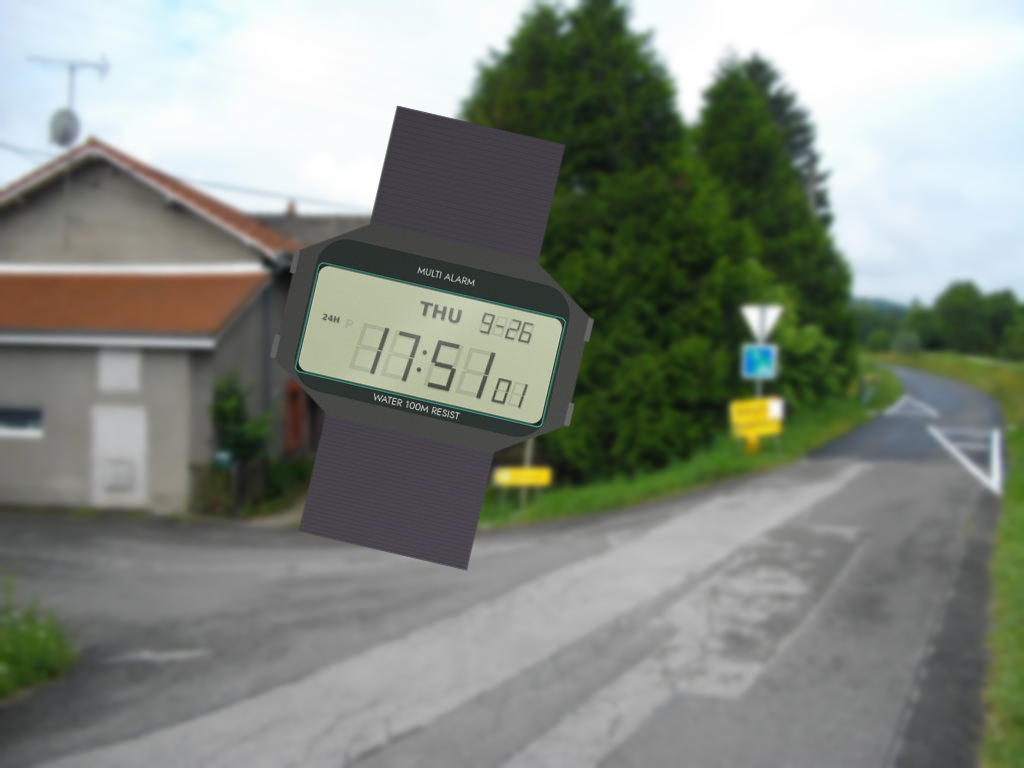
17:51:01
